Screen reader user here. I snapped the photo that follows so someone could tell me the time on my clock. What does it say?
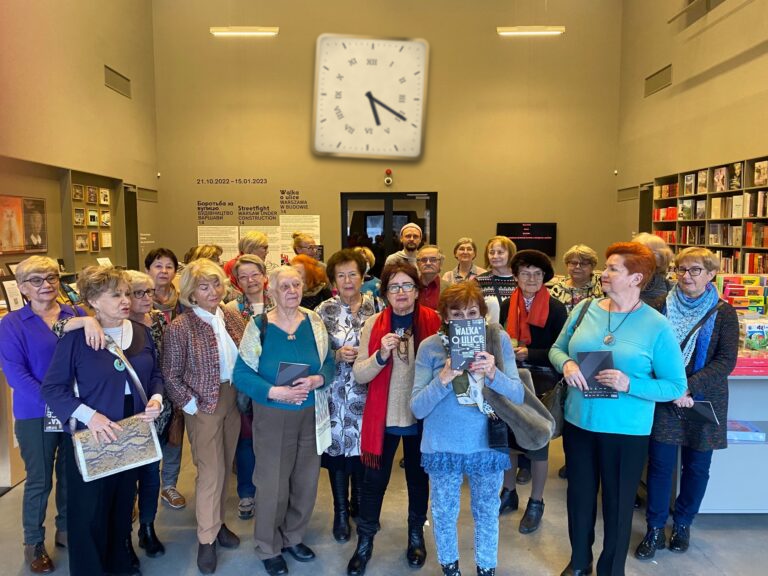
5:20
